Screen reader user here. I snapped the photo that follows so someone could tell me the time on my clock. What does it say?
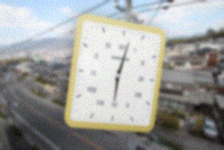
6:02
